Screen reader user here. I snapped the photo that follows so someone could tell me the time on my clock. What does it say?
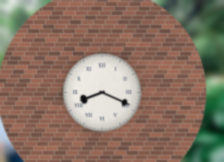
8:19
